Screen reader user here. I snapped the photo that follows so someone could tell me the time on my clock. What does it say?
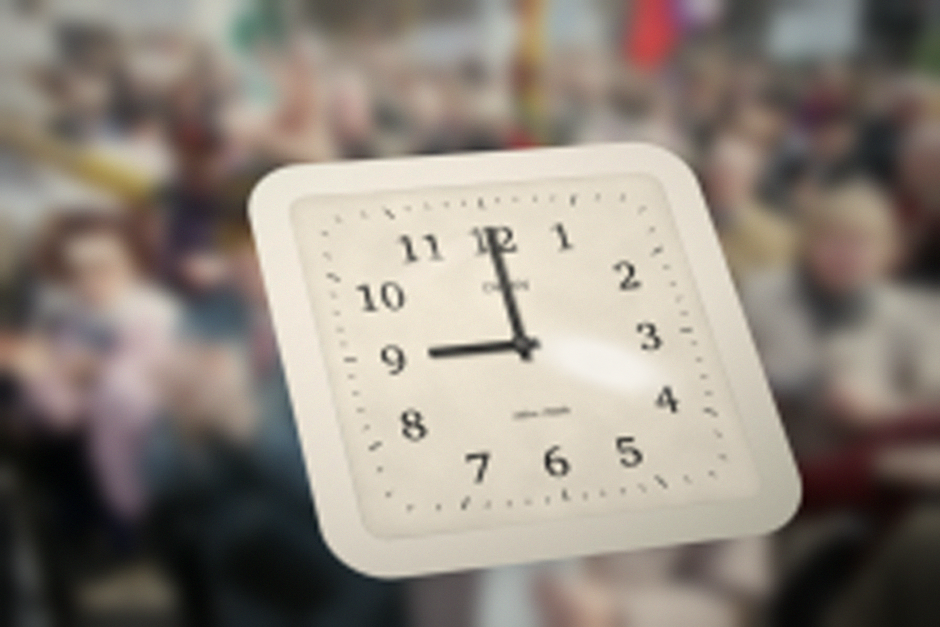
9:00
